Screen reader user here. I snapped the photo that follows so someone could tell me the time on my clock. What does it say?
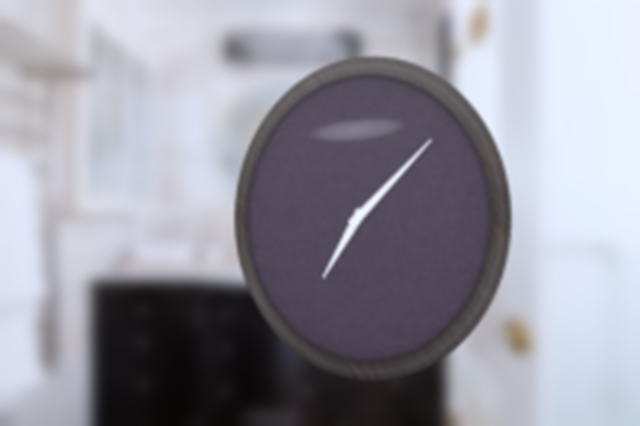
7:08
